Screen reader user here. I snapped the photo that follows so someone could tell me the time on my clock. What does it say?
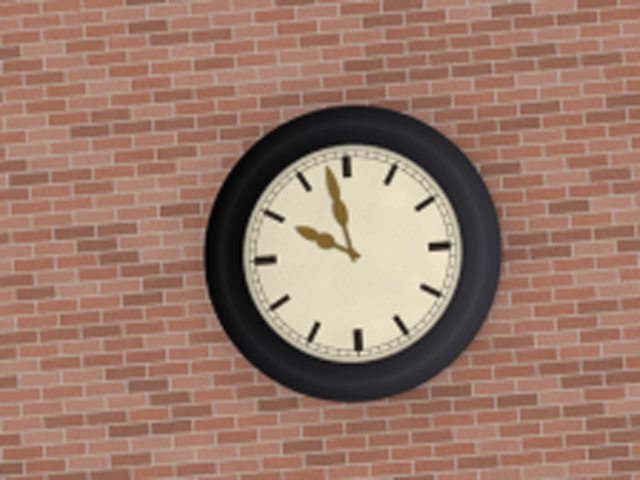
9:58
